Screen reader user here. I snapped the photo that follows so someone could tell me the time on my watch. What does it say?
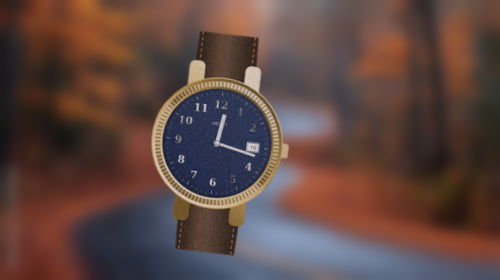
12:17
